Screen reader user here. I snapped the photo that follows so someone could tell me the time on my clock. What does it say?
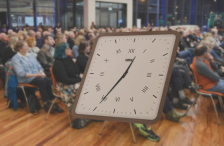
12:35
